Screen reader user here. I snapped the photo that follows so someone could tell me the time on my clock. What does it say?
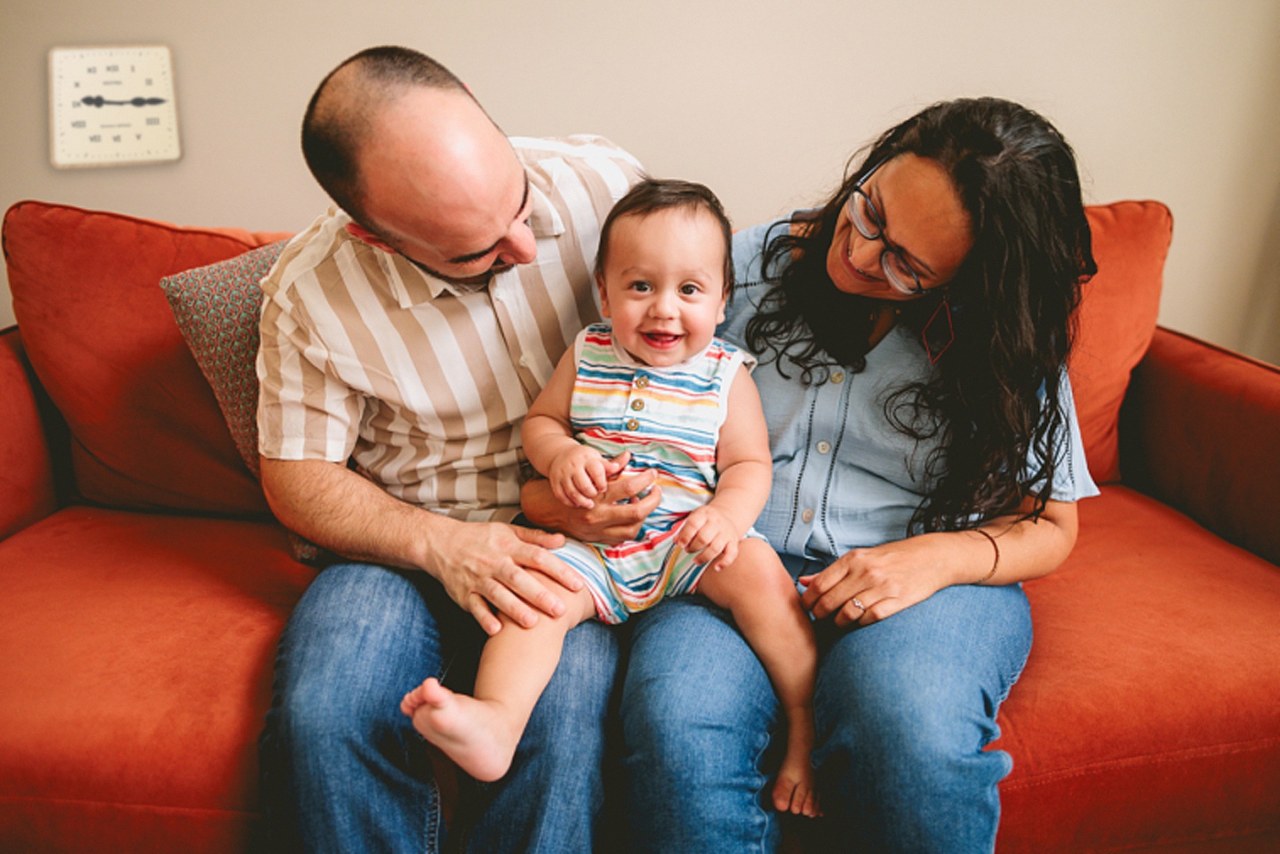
9:15
